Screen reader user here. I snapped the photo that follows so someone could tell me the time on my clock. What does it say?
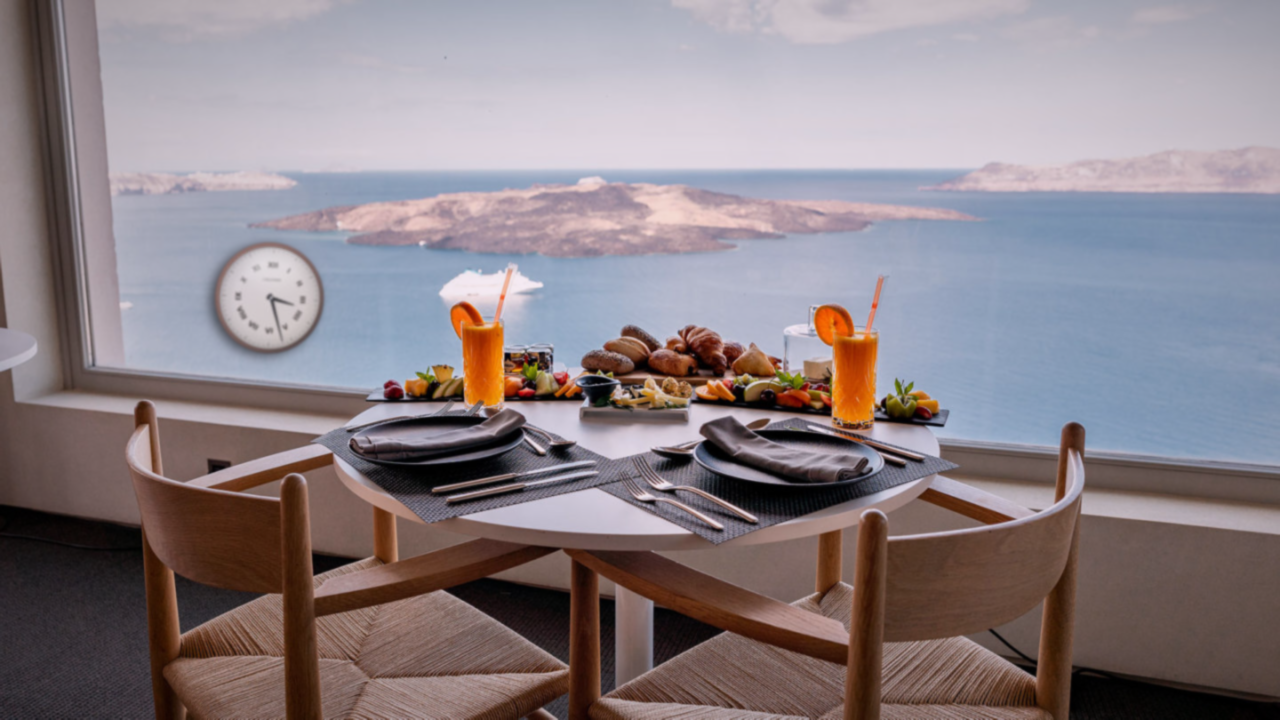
3:27
